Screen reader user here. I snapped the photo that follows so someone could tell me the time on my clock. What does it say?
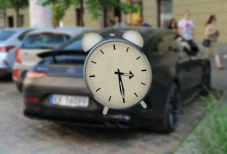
3:30
